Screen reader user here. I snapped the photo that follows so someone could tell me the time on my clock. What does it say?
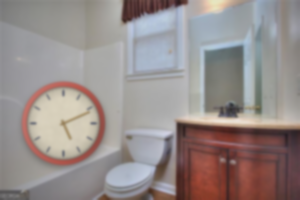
5:11
